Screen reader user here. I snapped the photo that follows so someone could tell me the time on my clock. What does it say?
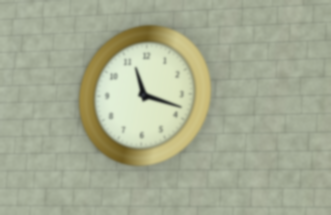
11:18
